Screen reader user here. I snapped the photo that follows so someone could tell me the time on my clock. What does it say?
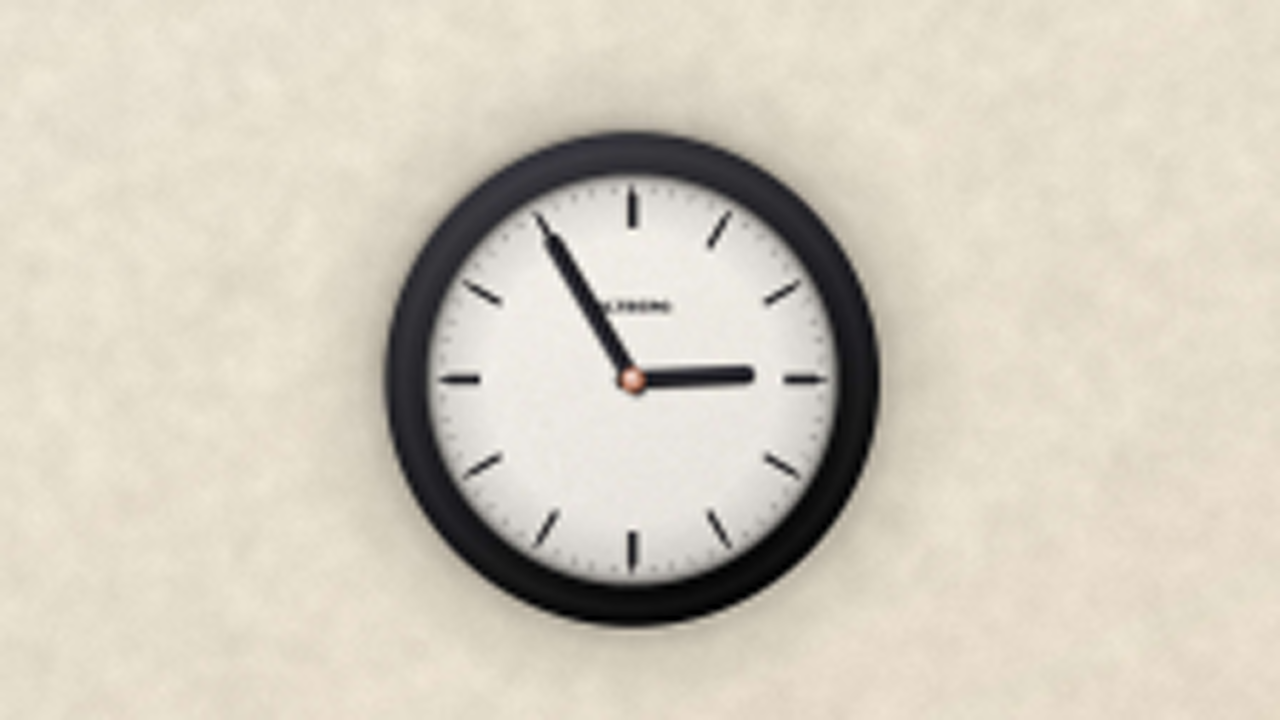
2:55
